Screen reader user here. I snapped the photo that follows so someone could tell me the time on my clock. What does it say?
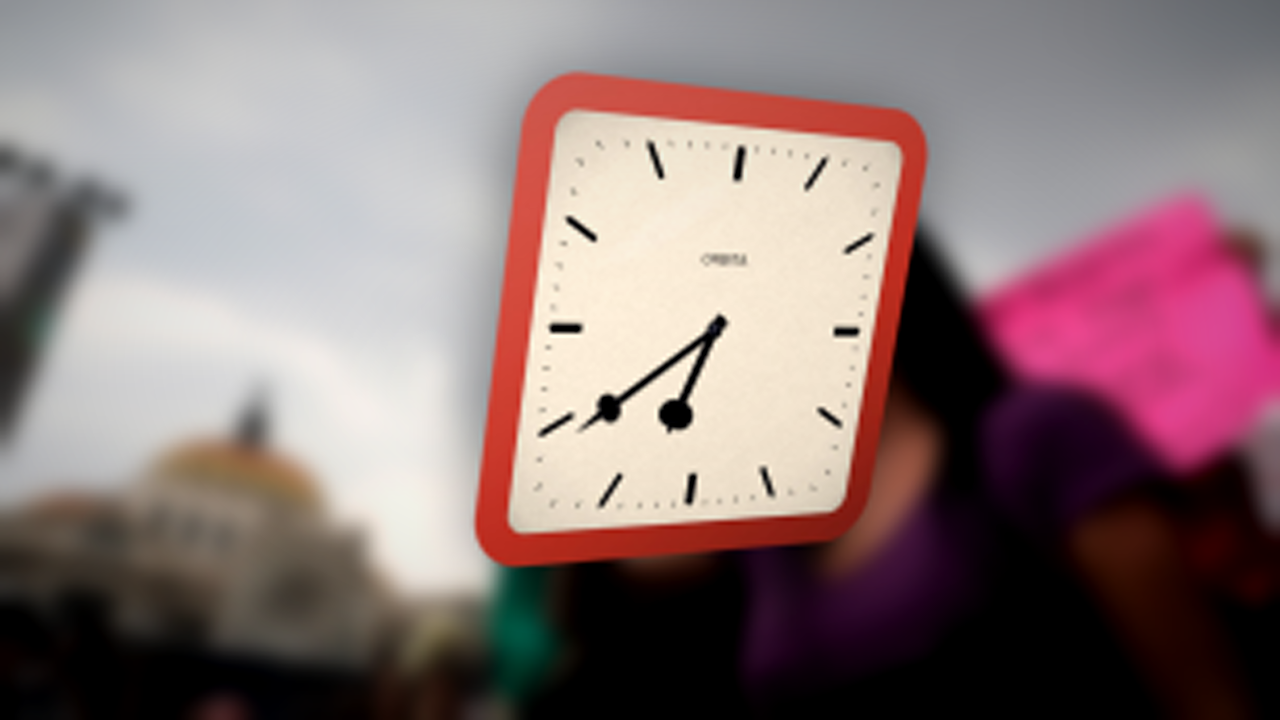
6:39
